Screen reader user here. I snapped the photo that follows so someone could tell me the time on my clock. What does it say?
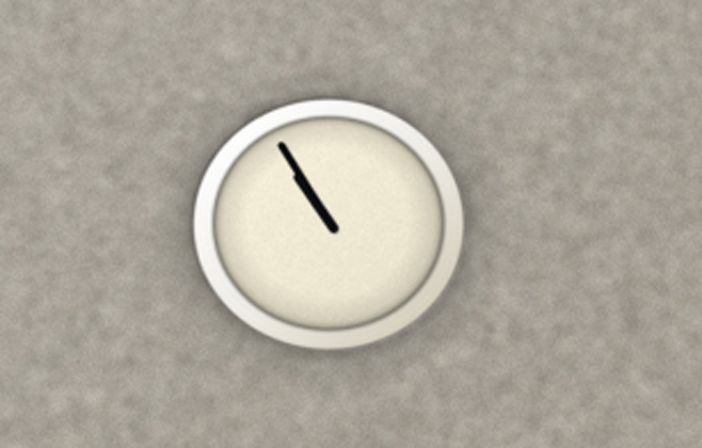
10:55
